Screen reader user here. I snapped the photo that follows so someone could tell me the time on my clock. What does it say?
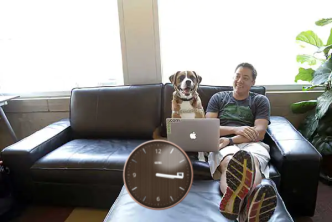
3:16
